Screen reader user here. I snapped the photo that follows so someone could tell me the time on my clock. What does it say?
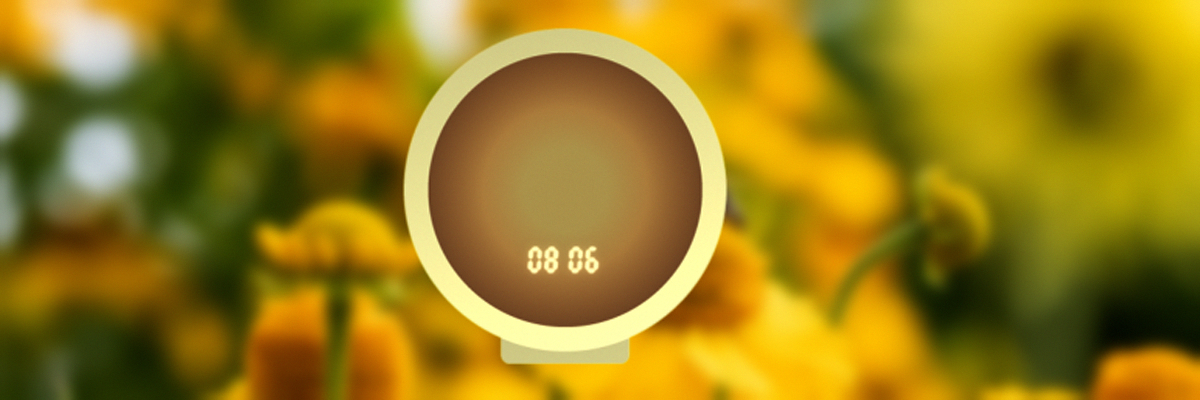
8:06
